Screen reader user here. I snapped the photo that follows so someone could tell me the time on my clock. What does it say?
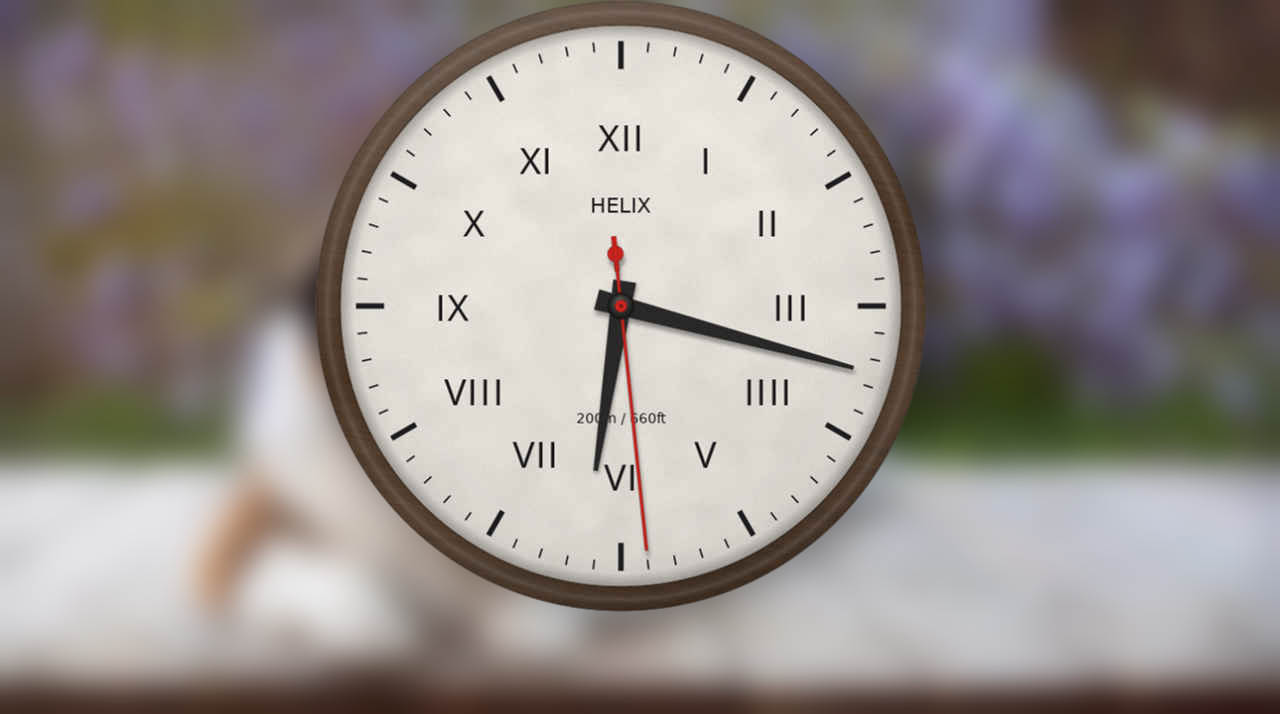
6:17:29
